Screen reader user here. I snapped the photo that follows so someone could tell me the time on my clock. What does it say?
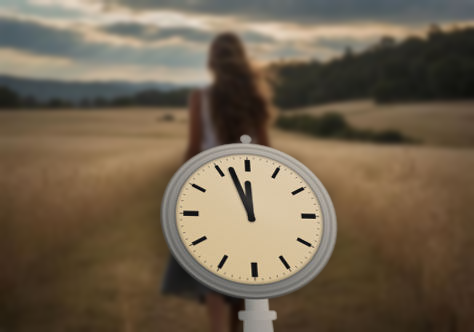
11:57
